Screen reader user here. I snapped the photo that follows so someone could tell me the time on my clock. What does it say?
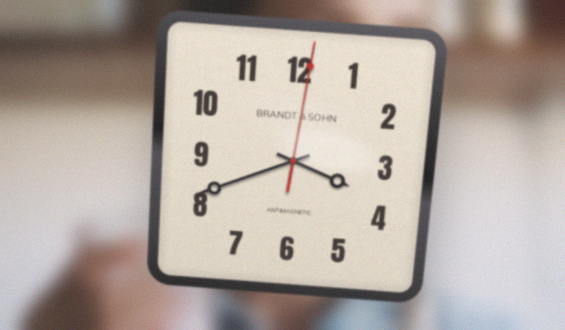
3:41:01
